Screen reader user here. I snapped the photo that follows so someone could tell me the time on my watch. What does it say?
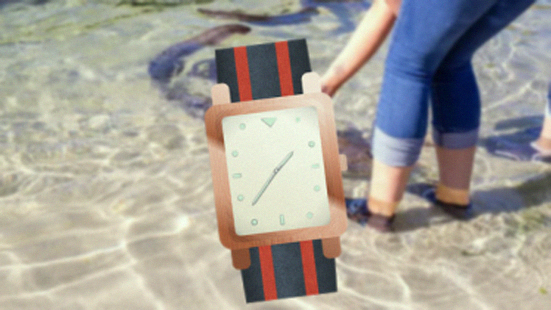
1:37
